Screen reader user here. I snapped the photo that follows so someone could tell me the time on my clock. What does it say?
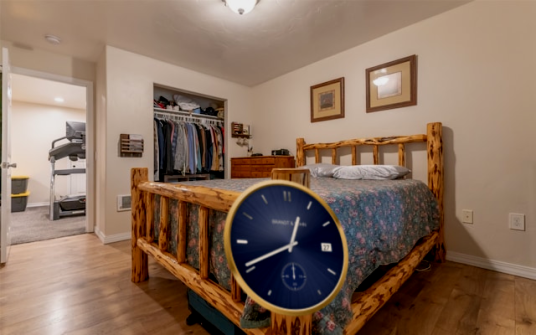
12:41
